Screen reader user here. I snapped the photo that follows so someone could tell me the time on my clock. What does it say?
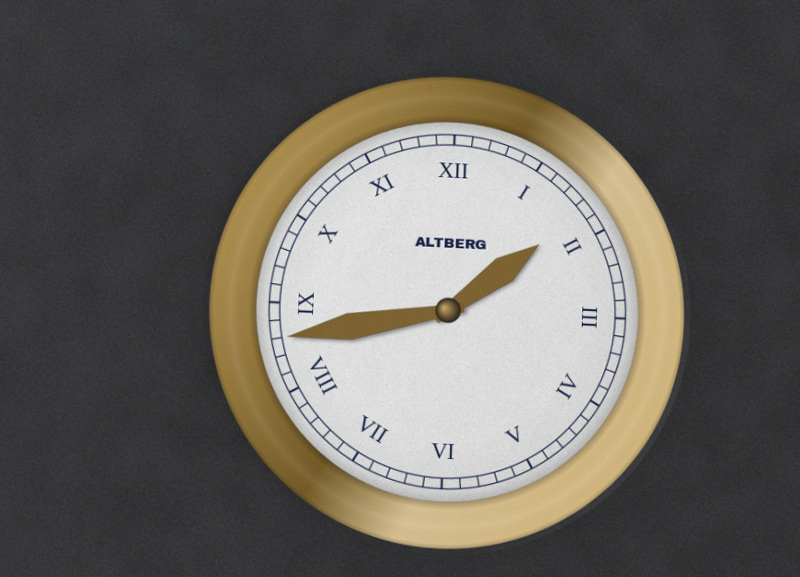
1:43
